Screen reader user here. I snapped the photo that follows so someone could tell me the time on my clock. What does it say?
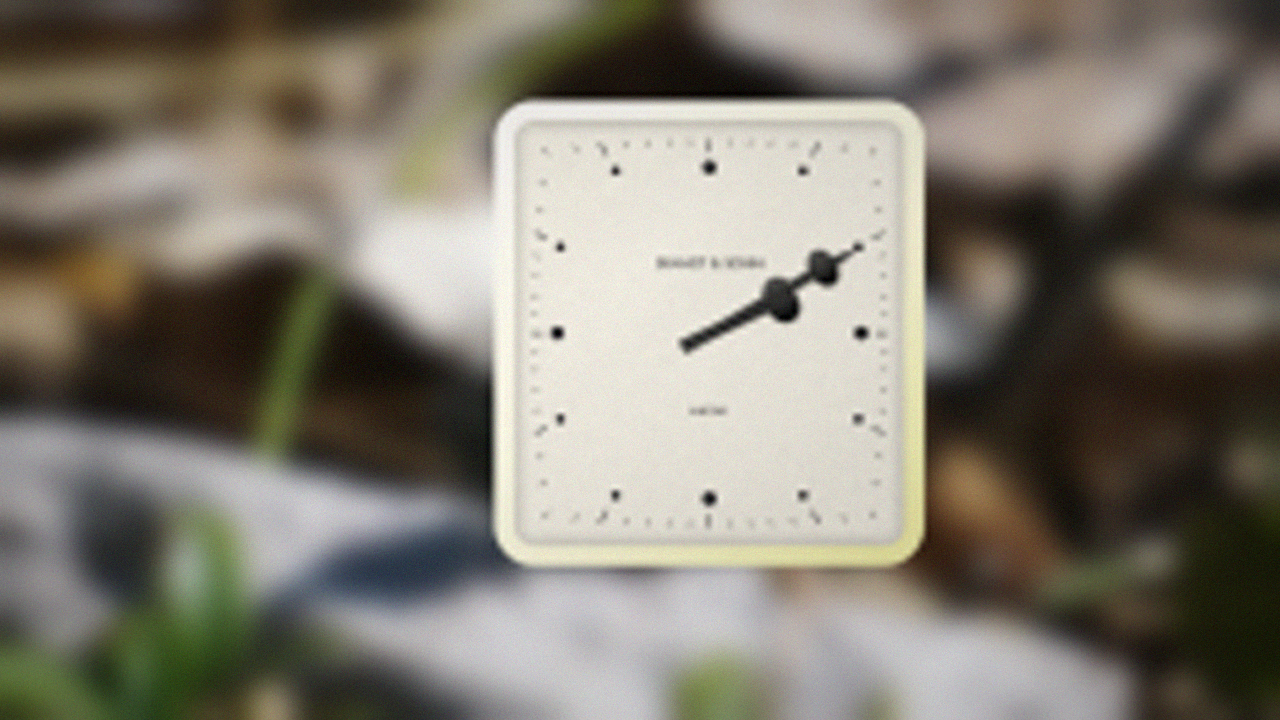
2:10
